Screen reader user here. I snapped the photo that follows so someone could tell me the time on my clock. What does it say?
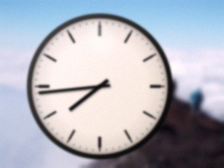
7:44
